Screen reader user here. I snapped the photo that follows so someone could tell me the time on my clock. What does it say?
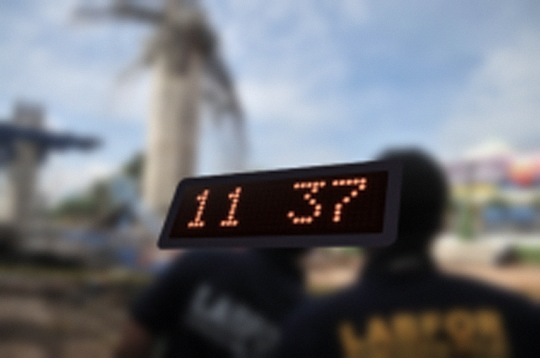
11:37
